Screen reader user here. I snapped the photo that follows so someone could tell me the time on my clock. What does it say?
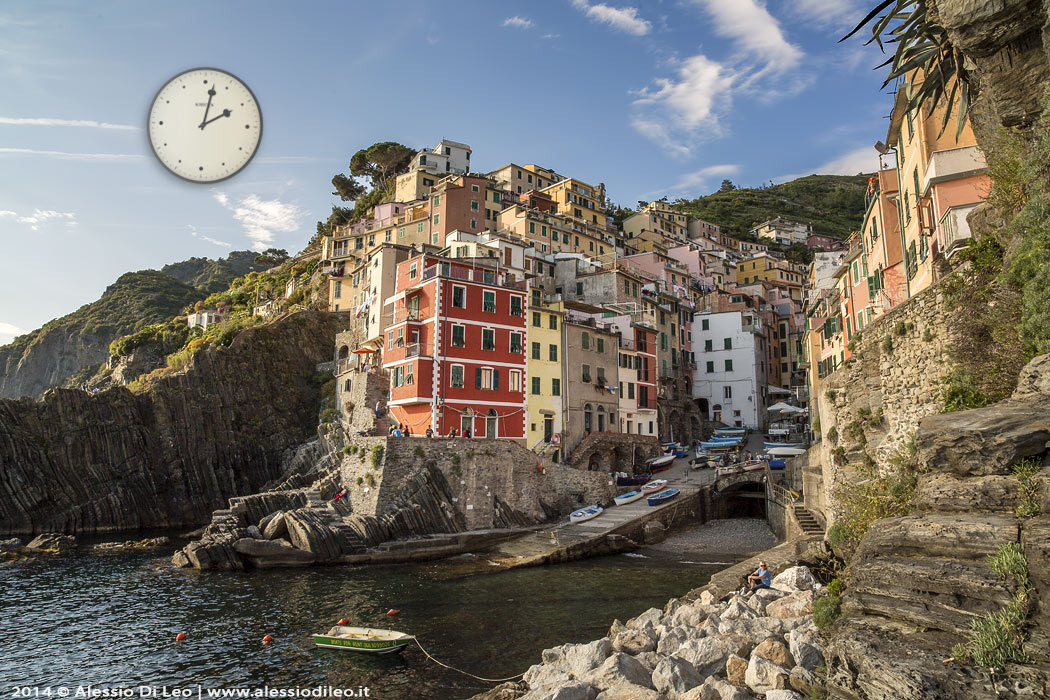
2:02
